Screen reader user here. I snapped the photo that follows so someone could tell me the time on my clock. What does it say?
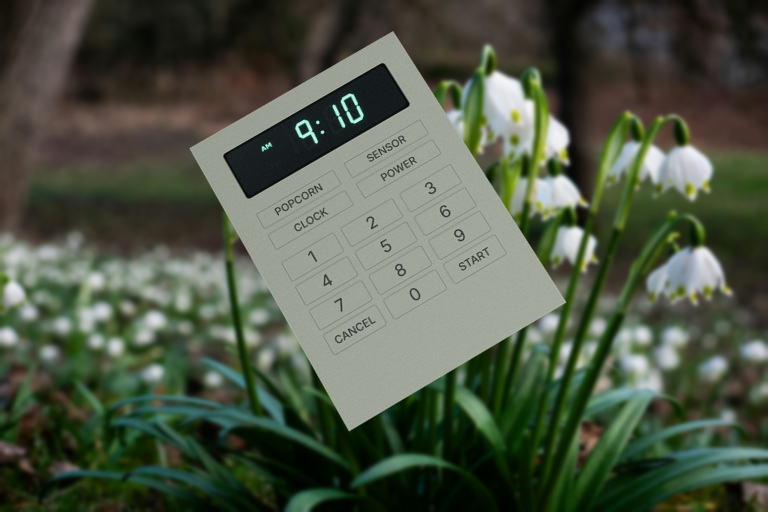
9:10
